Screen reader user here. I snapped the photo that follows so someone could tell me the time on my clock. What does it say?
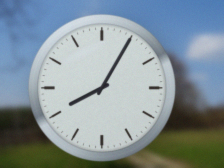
8:05
